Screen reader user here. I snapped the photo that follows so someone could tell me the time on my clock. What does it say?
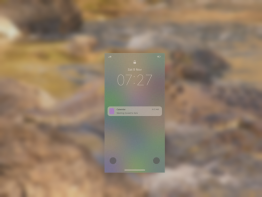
7:27
